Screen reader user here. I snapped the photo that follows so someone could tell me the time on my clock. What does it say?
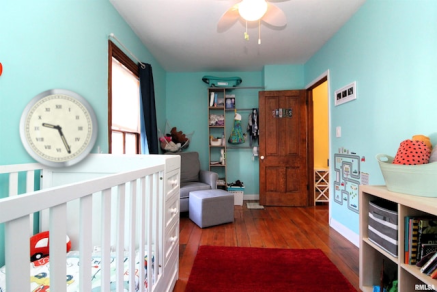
9:26
